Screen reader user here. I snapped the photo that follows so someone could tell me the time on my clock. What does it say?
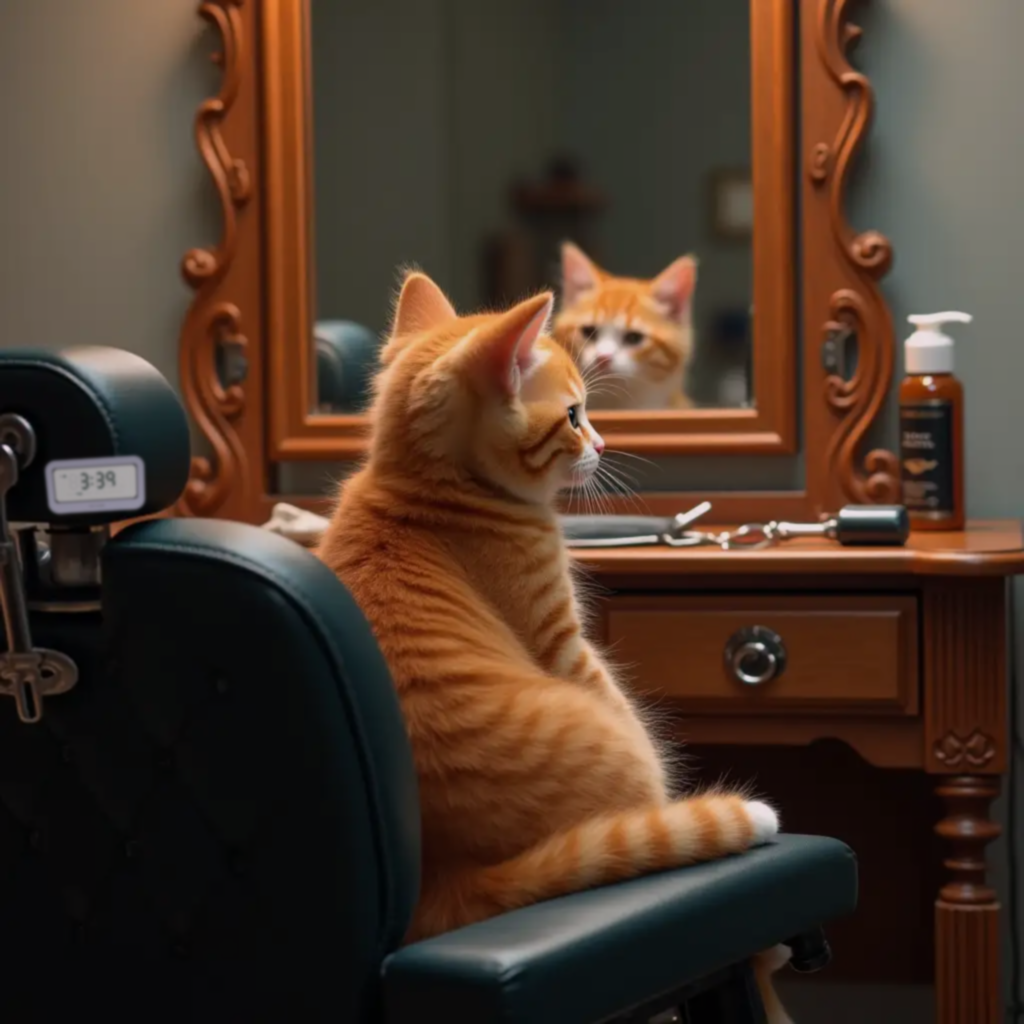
3:39
